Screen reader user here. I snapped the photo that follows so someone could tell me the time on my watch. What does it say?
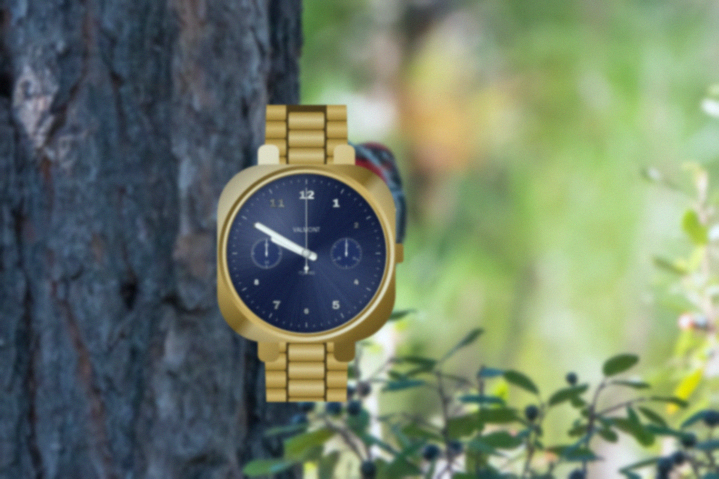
9:50
